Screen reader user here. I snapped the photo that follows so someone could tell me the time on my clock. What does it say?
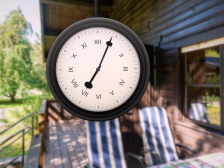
7:04
